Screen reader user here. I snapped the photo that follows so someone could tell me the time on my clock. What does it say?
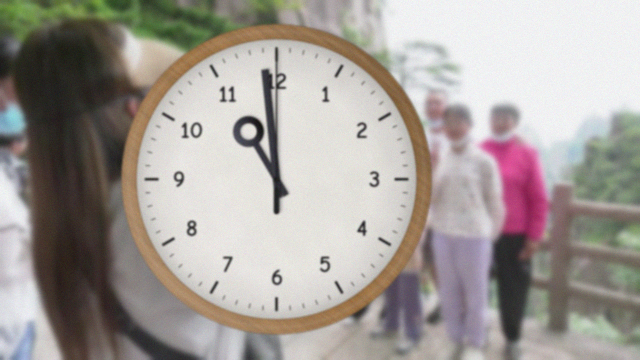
10:59:00
